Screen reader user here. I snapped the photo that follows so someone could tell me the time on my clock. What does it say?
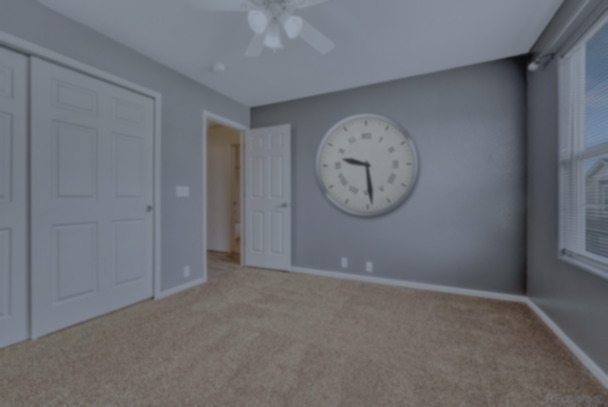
9:29
